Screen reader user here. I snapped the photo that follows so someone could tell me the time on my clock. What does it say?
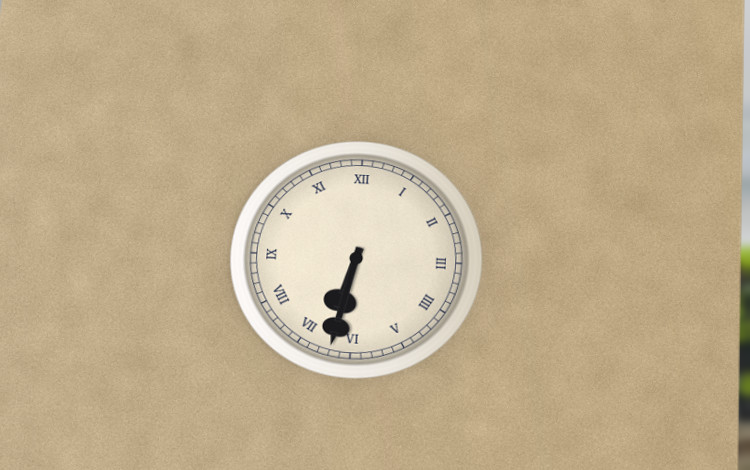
6:32
